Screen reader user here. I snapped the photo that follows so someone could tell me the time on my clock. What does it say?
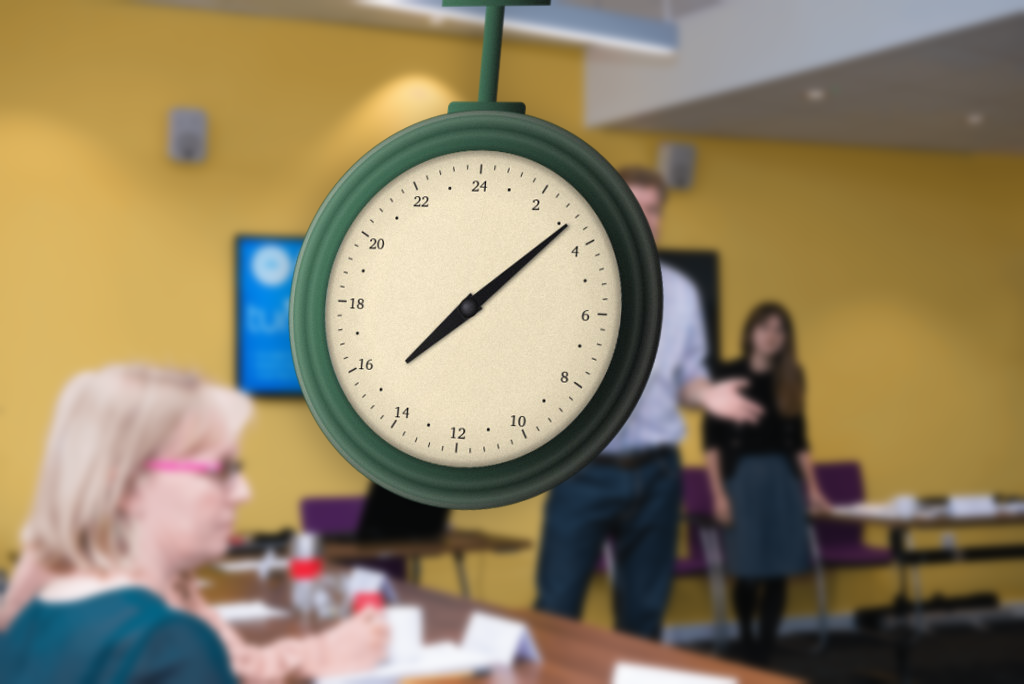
15:08
